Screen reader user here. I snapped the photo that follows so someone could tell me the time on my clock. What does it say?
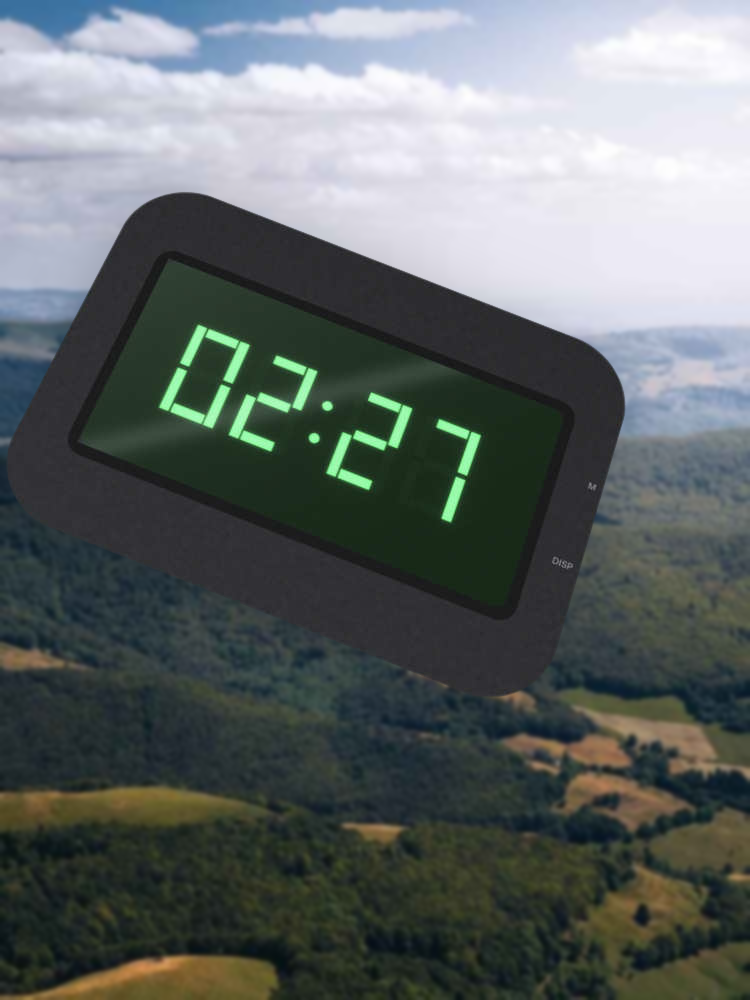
2:27
